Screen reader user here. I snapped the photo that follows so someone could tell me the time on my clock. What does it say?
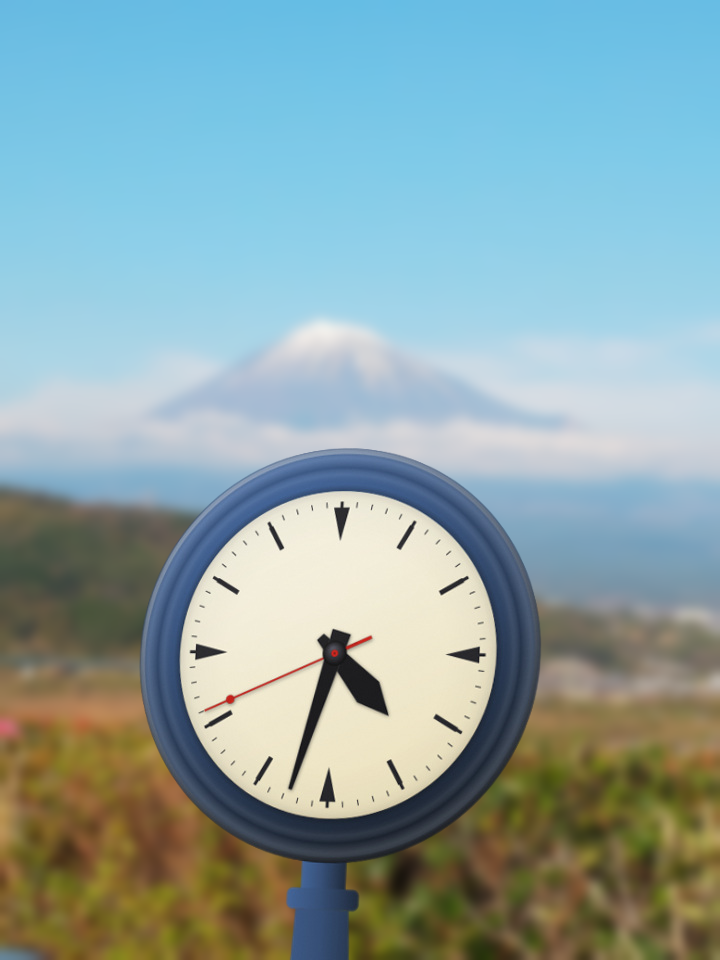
4:32:41
